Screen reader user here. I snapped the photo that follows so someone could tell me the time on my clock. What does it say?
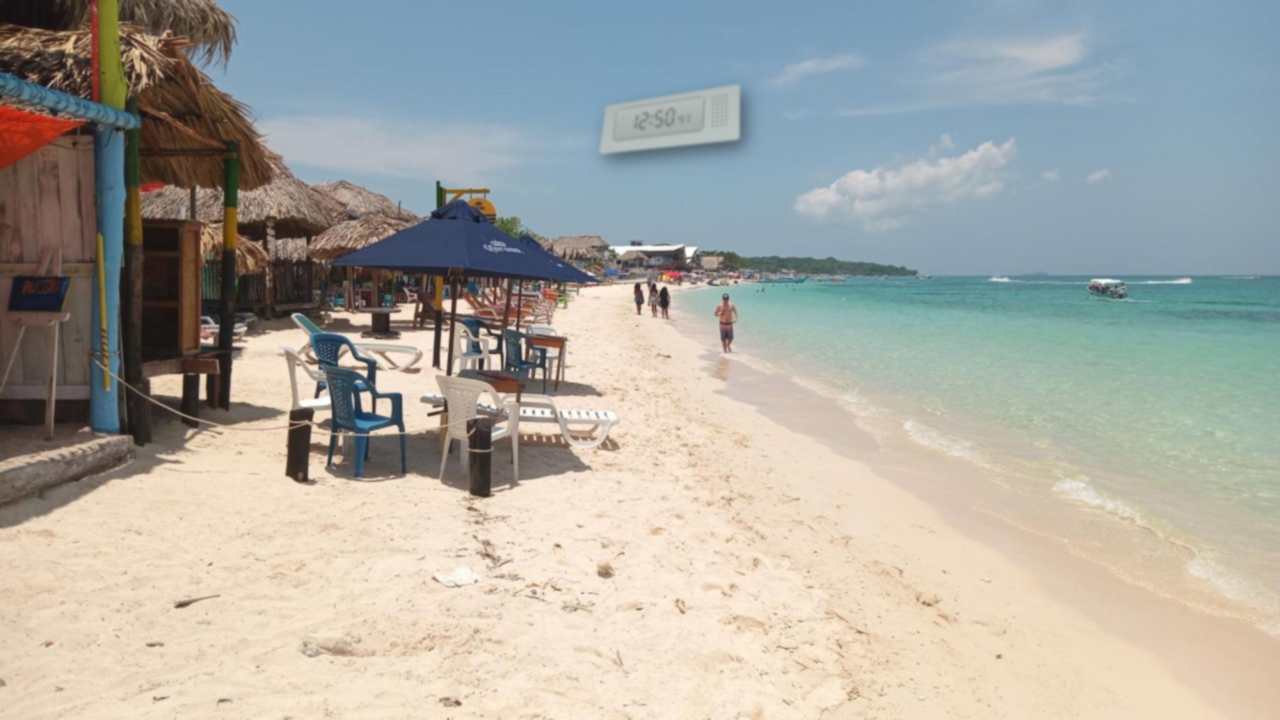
12:50
